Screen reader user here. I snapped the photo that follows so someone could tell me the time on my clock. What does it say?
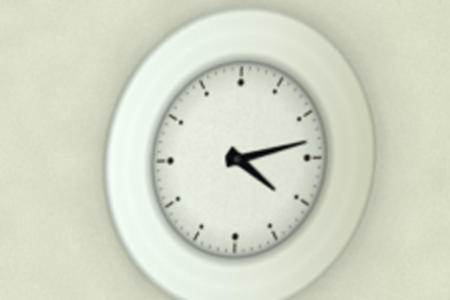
4:13
